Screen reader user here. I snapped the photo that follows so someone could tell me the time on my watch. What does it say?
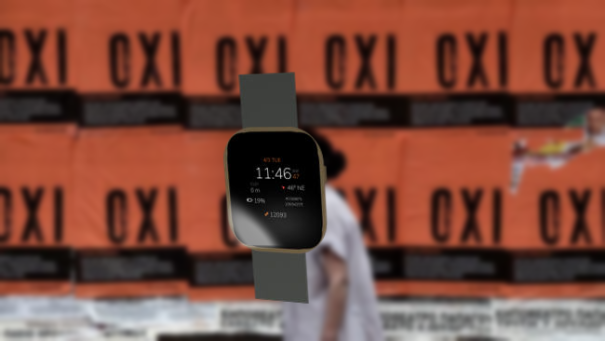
11:46
